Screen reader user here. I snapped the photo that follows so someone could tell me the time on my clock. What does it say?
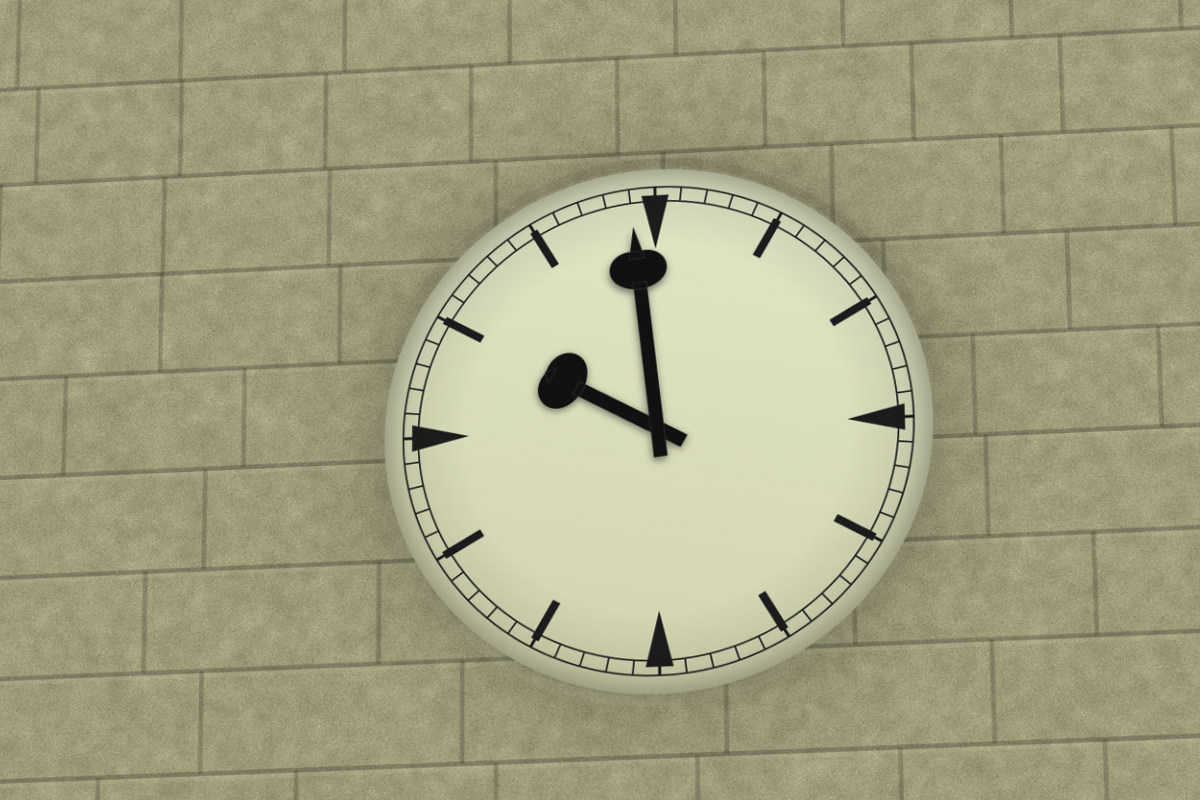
9:59
